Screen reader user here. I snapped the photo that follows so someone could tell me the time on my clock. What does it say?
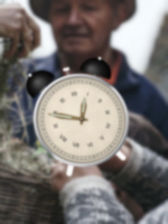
12:49
